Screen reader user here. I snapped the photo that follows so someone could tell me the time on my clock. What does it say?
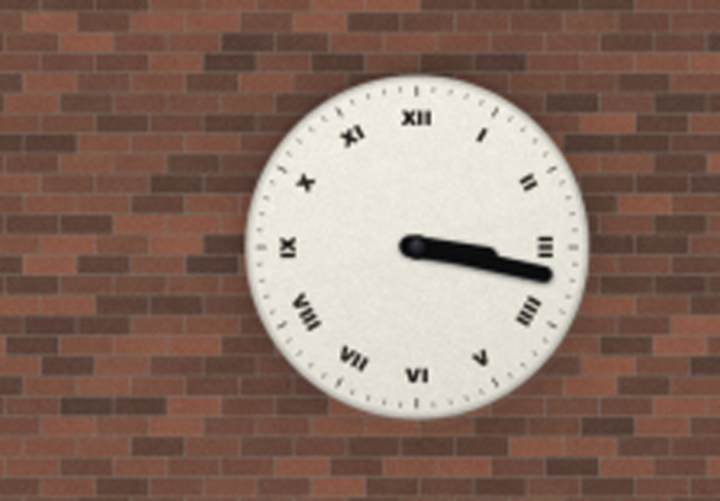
3:17
